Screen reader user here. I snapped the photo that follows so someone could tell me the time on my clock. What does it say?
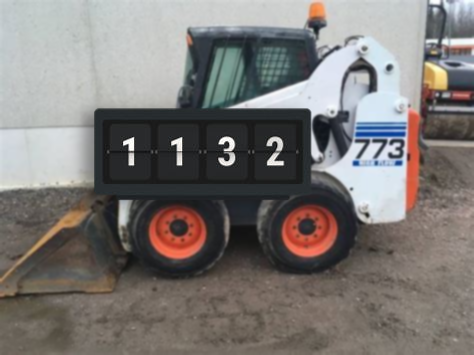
11:32
